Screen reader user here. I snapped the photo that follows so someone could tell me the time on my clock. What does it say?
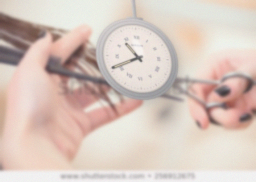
10:41
